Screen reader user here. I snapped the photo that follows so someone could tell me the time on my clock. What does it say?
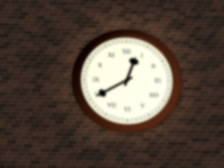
12:40
